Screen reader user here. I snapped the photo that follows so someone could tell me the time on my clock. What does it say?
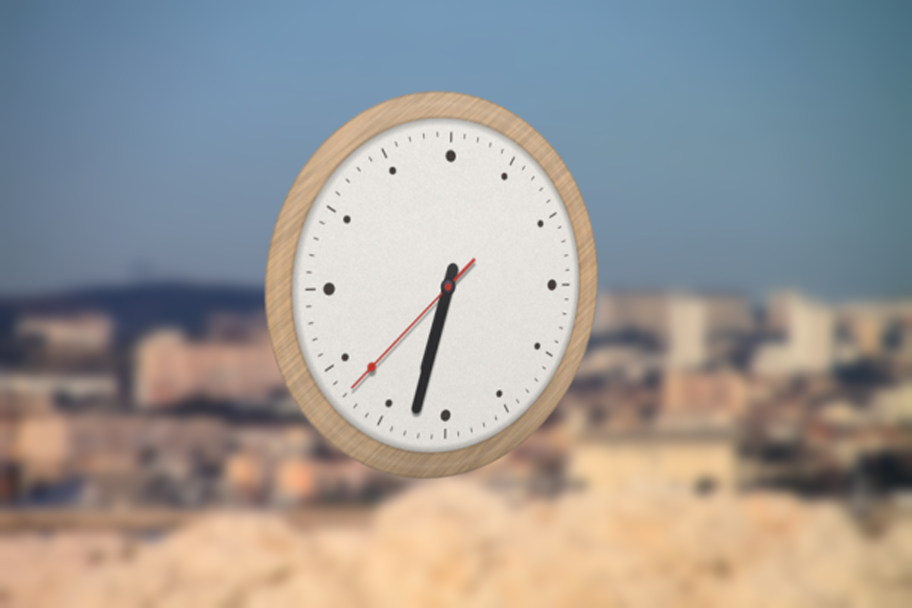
6:32:38
